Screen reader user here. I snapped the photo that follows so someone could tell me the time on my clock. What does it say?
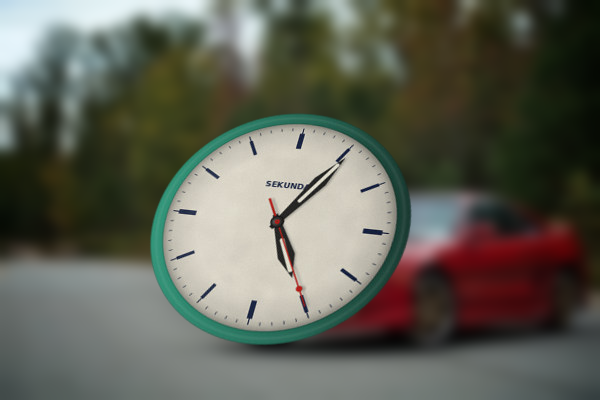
5:05:25
